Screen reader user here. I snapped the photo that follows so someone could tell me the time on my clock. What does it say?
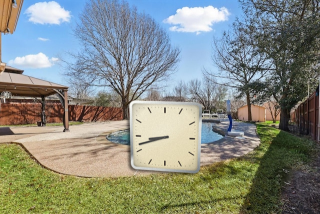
8:42
